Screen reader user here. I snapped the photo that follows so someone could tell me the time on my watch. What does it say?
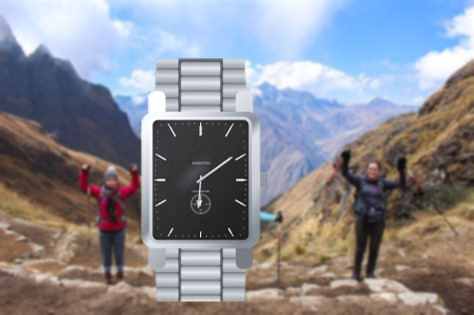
6:09
